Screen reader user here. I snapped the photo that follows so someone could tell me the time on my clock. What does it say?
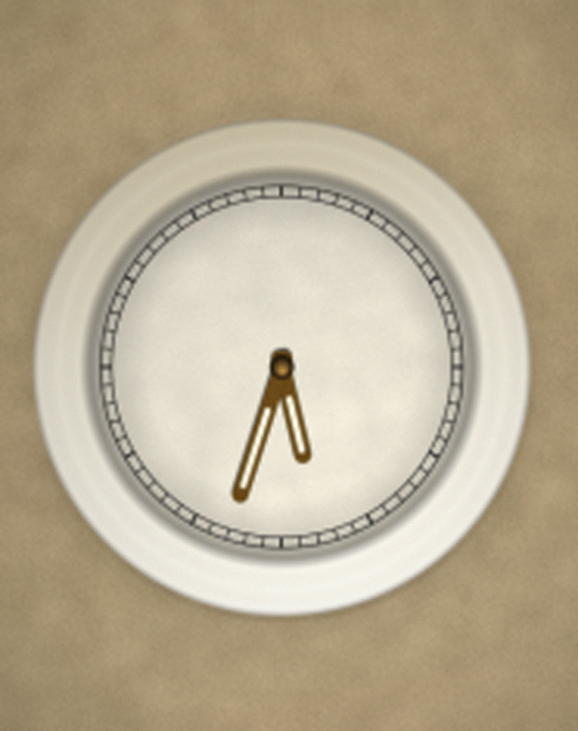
5:33
